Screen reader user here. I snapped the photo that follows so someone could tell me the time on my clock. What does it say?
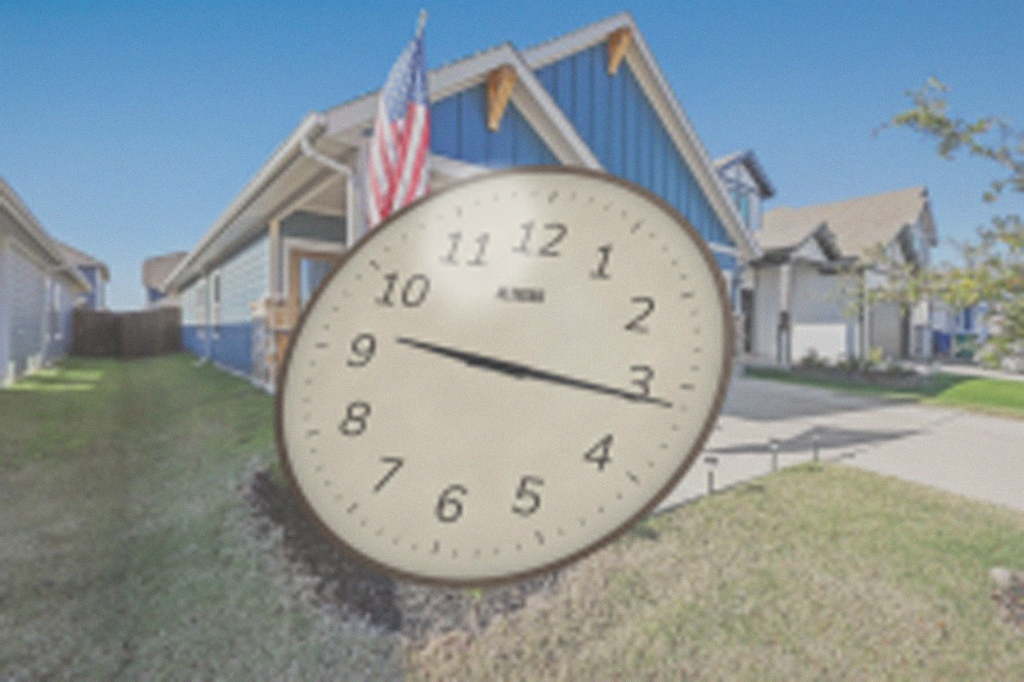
9:16
